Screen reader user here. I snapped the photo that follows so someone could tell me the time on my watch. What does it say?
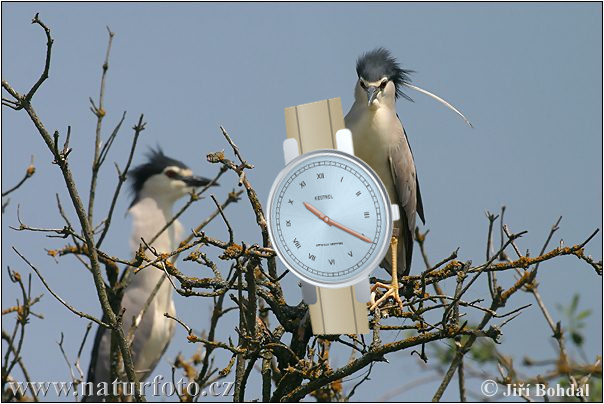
10:20
